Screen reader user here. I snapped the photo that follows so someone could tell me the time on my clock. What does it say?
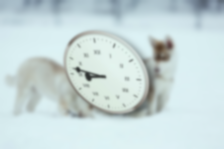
8:47
